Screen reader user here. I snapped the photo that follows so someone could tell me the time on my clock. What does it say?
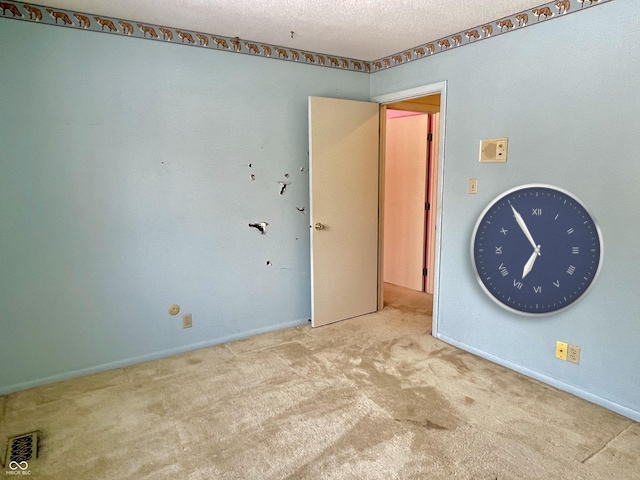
6:55
